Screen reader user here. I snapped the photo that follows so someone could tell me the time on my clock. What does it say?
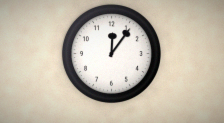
12:06
